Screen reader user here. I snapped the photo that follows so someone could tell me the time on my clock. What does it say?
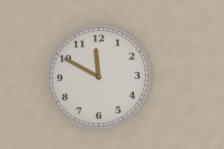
11:50
